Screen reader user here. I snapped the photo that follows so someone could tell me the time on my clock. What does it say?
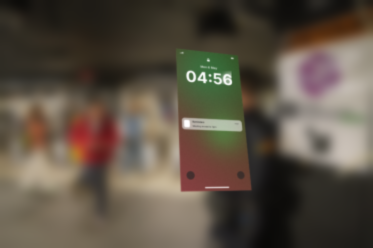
4:56
